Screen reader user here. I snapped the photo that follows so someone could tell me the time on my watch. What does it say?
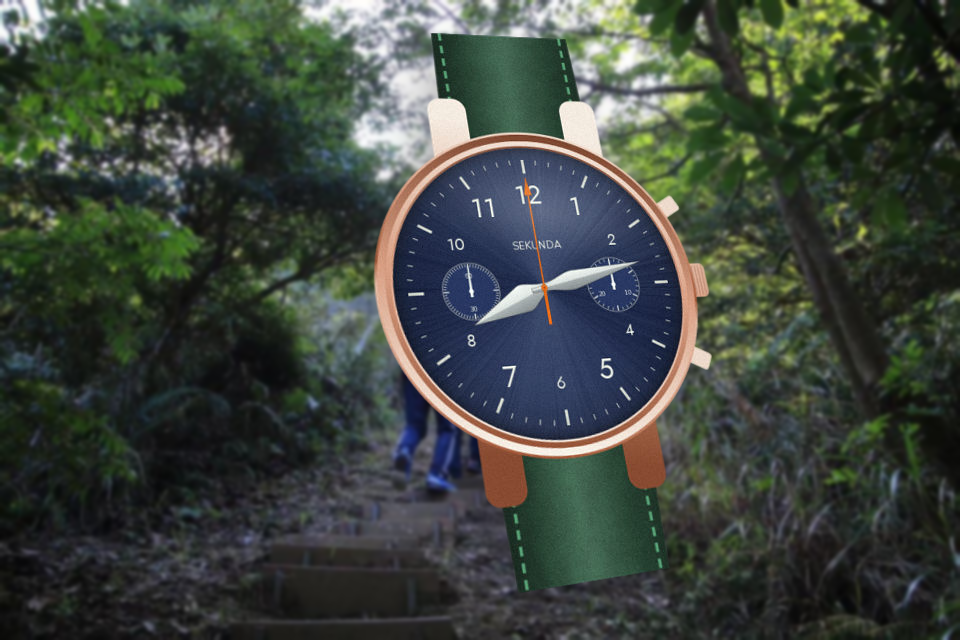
8:13
